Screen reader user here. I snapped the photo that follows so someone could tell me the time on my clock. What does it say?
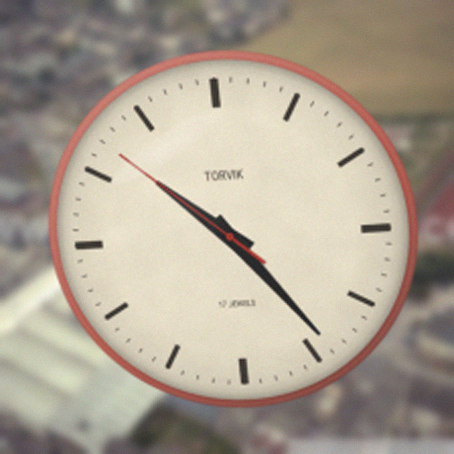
10:23:52
